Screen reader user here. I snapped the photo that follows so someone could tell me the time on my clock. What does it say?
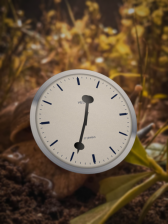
12:34
